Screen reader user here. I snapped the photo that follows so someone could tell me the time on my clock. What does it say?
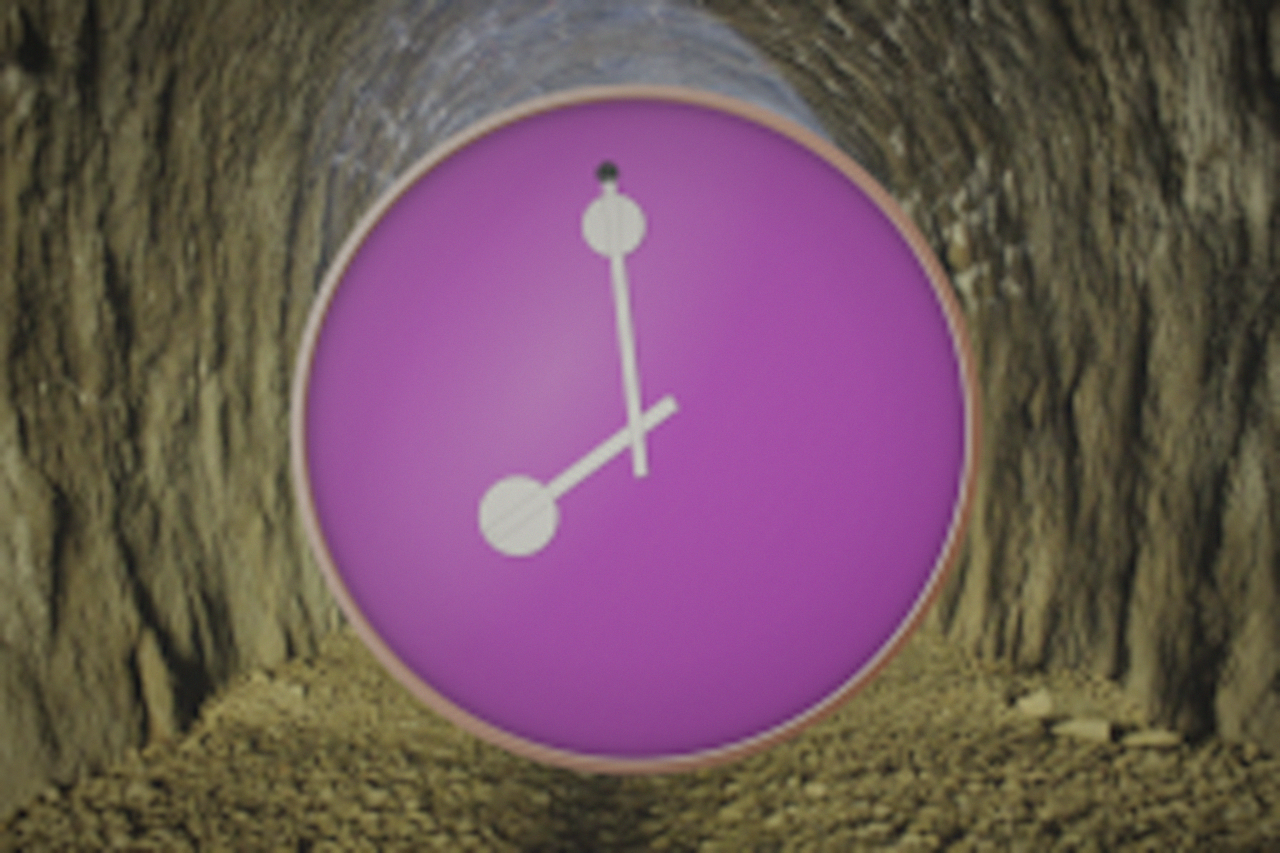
8:00
